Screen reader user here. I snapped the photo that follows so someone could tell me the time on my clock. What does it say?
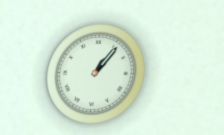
1:06
